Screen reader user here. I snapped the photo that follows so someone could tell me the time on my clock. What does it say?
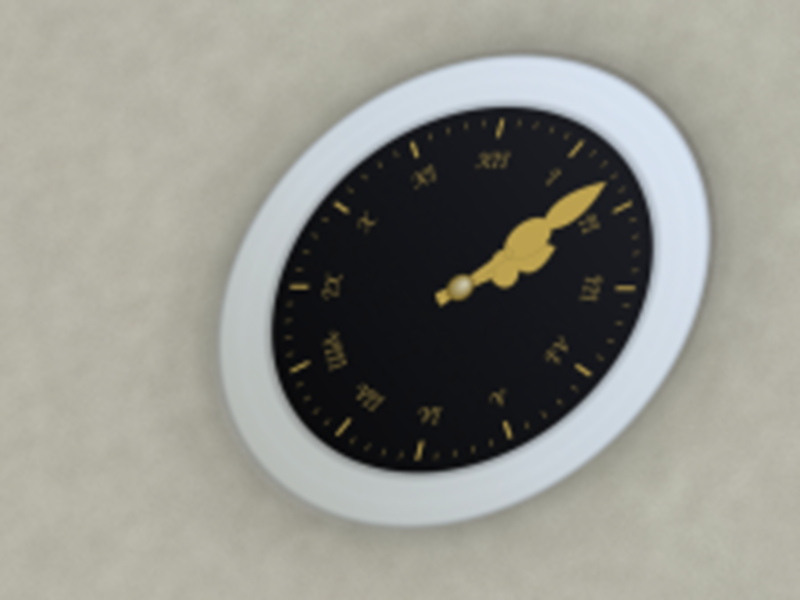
2:08
